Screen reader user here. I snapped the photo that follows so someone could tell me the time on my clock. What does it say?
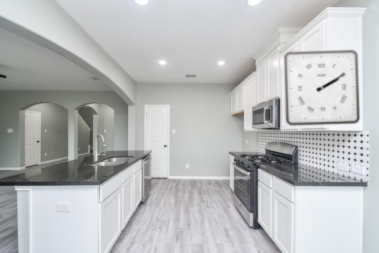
2:10
